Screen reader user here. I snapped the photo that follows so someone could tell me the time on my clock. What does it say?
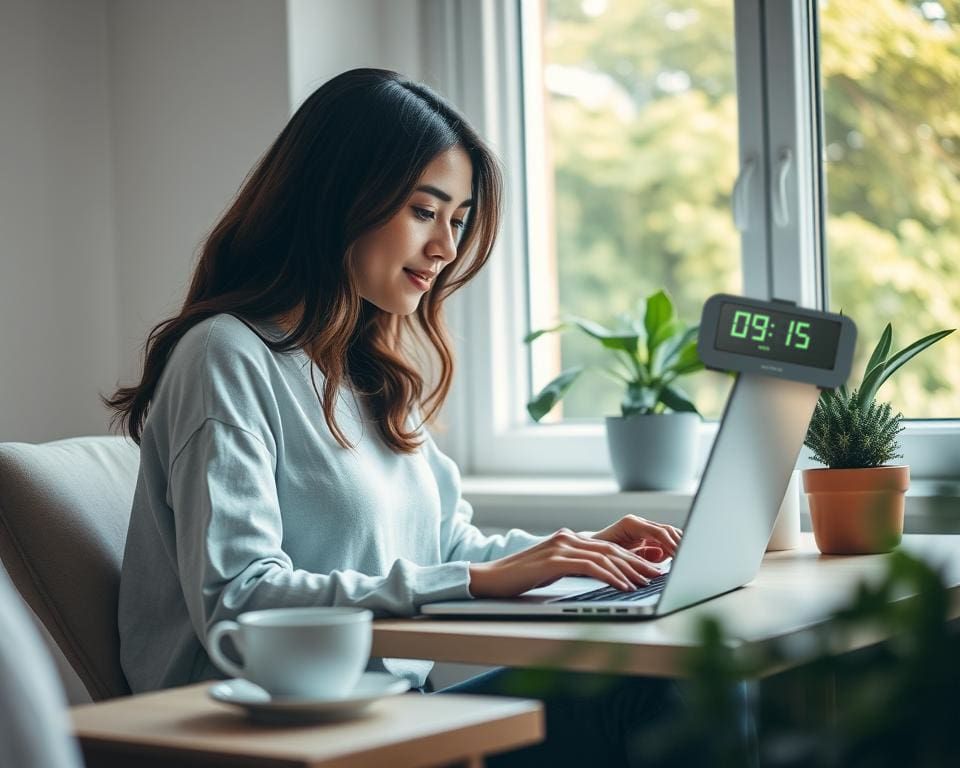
9:15
